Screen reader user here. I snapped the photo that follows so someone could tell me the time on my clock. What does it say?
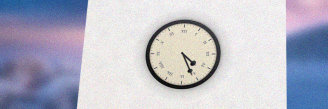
4:26
